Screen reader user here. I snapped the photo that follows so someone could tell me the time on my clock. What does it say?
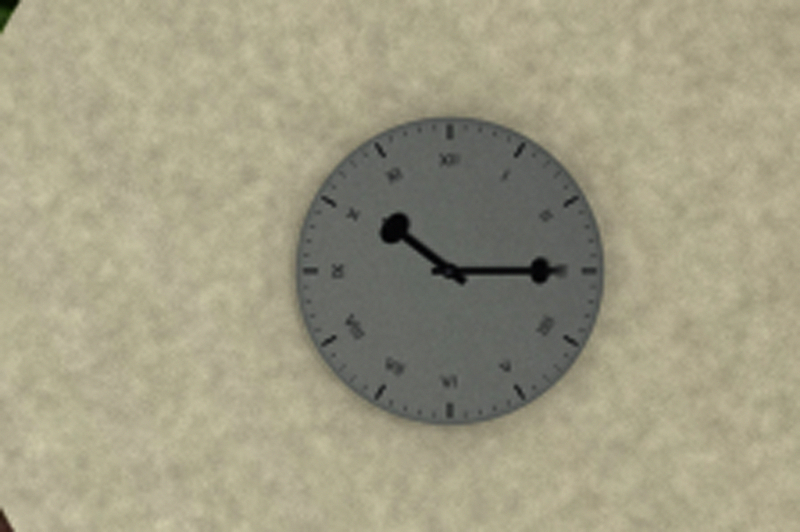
10:15
